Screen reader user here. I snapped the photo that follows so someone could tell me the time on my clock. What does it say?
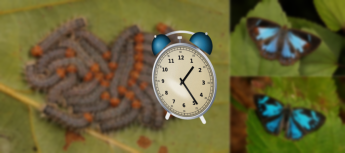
1:24
